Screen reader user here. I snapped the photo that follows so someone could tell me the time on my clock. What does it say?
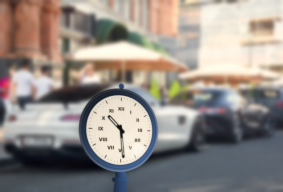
10:29
